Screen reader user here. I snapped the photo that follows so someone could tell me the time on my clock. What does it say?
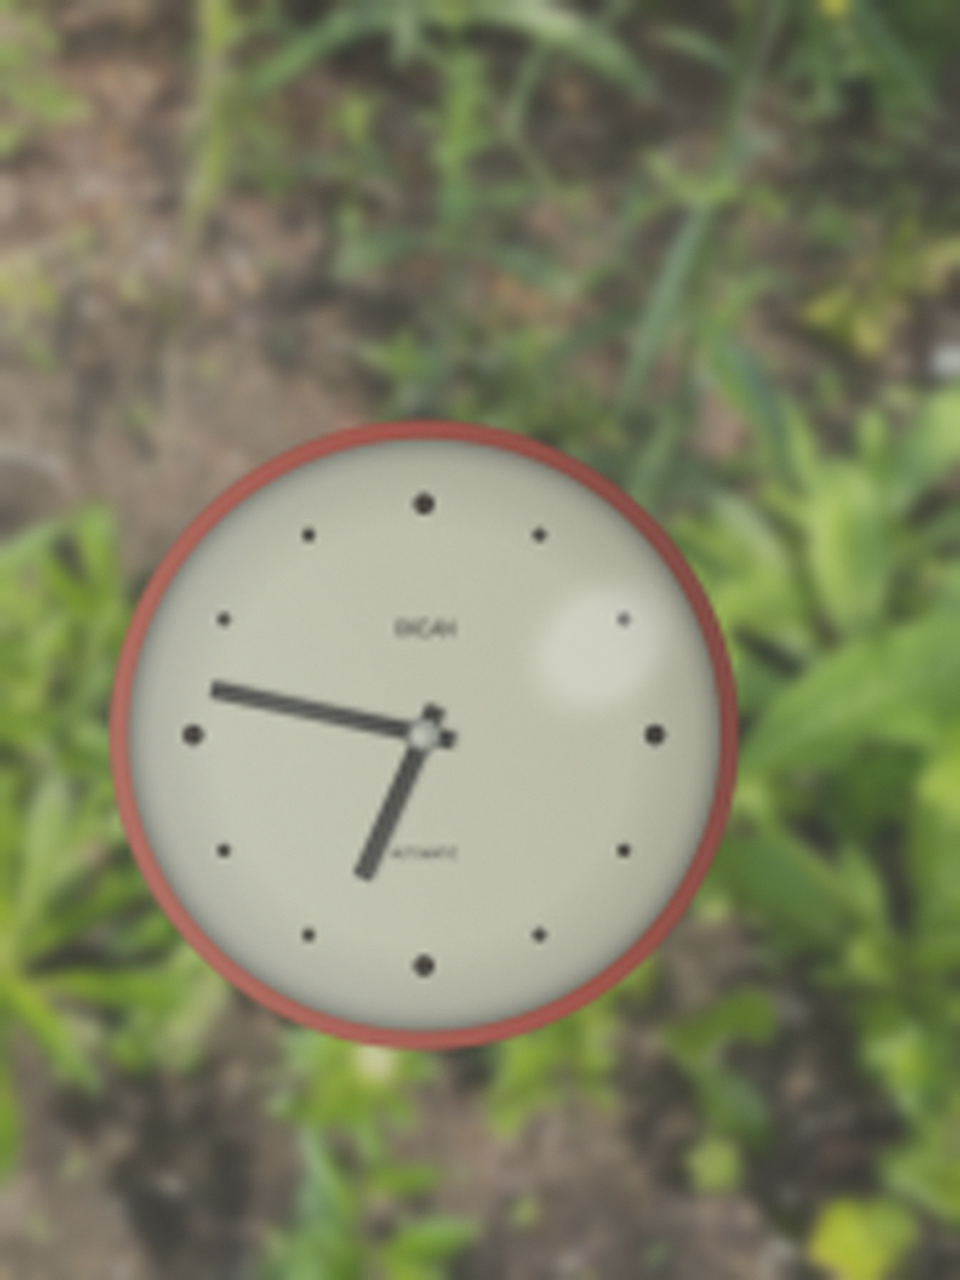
6:47
